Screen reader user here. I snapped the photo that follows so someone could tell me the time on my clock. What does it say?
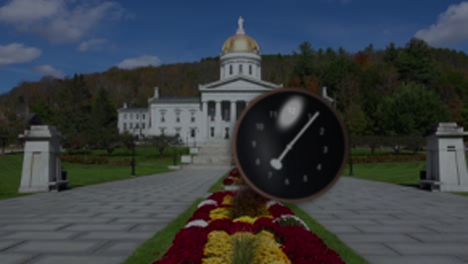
7:06
